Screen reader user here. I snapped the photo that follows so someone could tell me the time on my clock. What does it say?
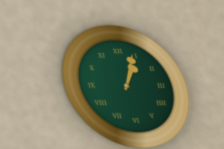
1:04
